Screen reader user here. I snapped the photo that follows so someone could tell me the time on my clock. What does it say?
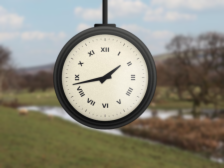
1:43
